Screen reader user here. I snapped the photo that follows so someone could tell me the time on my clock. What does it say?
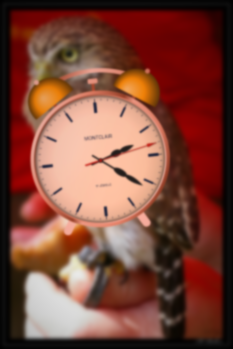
2:21:13
